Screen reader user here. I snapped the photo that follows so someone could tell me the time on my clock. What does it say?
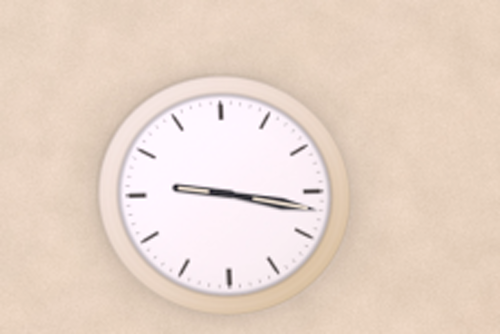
9:17
